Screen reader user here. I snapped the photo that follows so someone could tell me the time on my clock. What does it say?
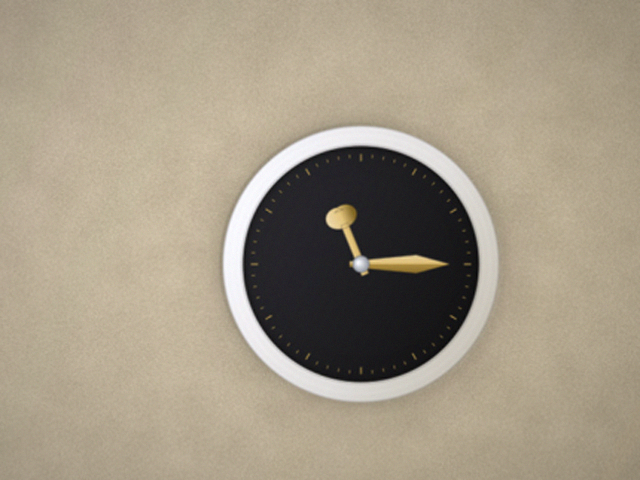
11:15
